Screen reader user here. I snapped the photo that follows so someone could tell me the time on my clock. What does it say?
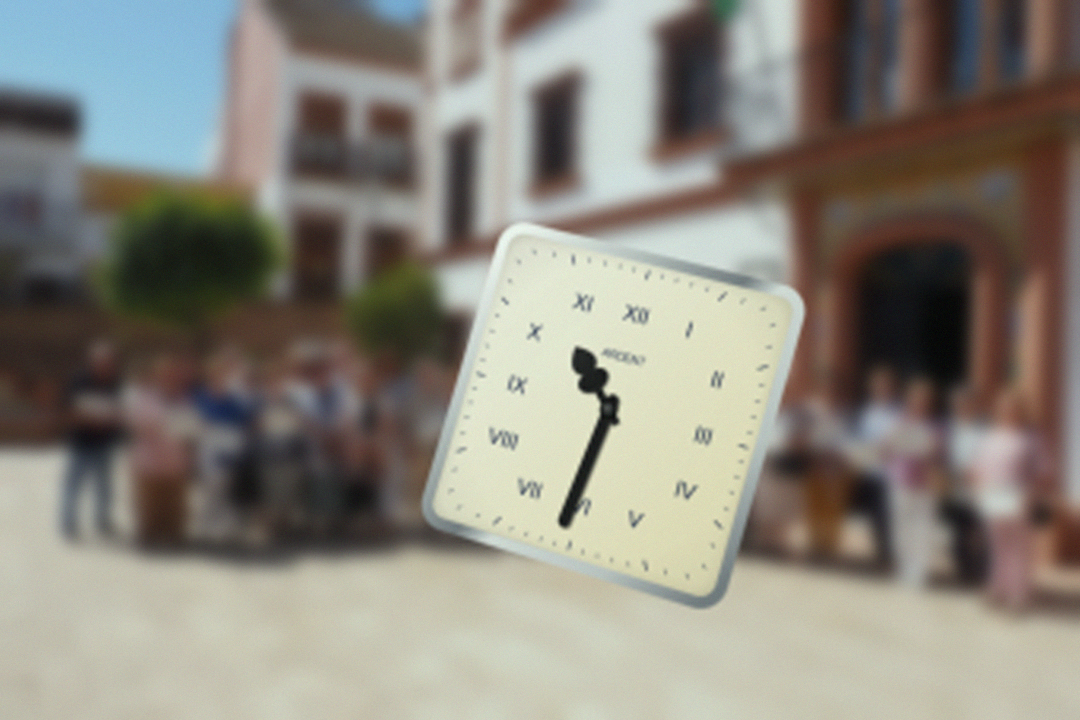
10:31
